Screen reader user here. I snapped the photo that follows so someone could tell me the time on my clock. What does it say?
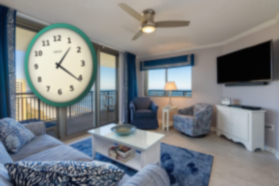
1:21
